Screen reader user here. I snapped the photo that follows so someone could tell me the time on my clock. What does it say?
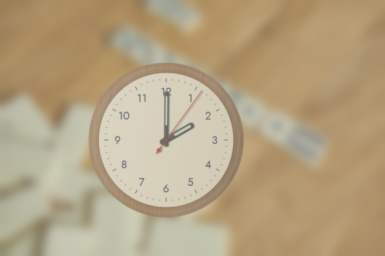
2:00:06
